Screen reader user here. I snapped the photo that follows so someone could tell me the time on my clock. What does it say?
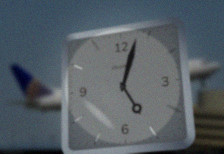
5:03
